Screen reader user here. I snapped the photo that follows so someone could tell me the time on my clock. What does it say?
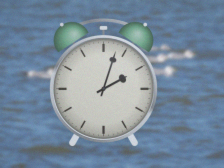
2:03
